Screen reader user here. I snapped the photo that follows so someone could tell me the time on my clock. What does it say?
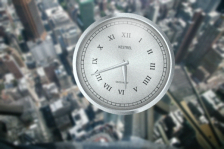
5:41
